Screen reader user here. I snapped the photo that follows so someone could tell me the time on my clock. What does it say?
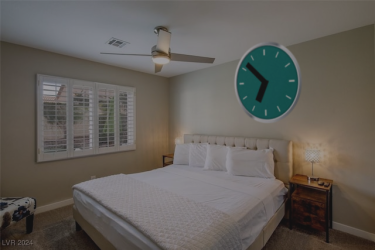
6:52
